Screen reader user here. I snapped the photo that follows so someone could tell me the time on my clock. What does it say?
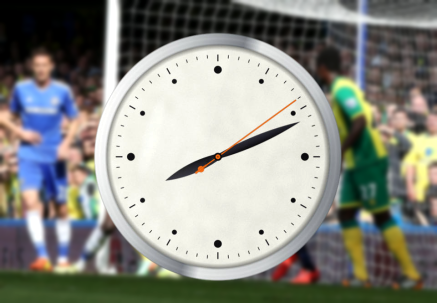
8:11:09
